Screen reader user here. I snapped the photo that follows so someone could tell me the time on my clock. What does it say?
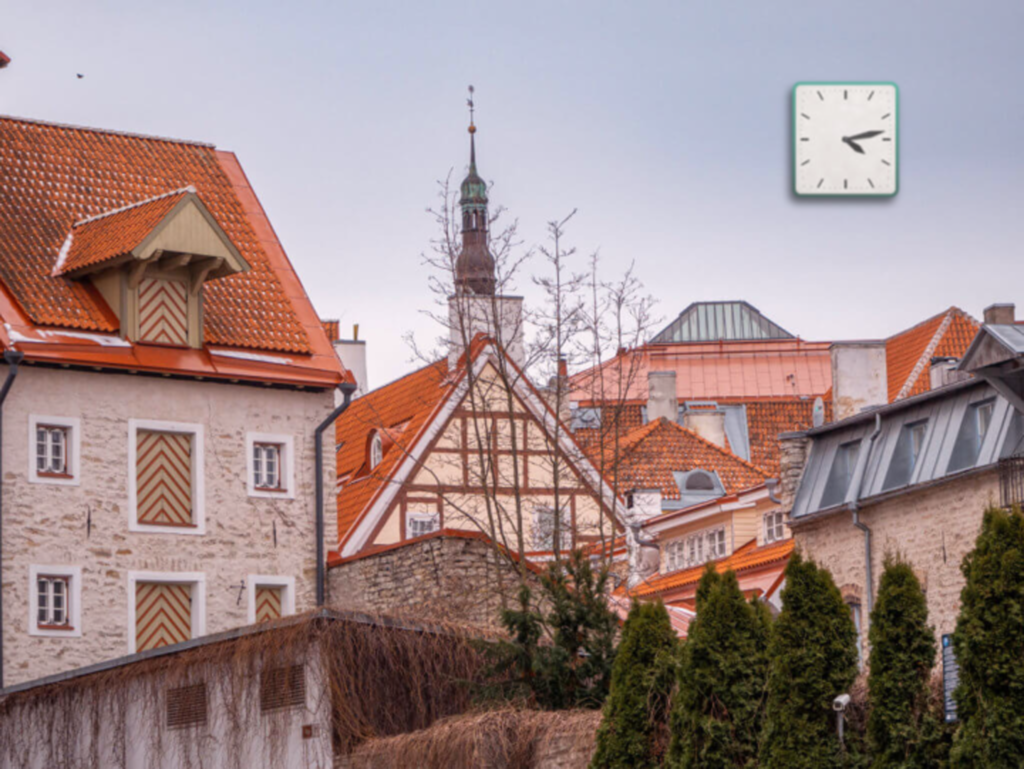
4:13
